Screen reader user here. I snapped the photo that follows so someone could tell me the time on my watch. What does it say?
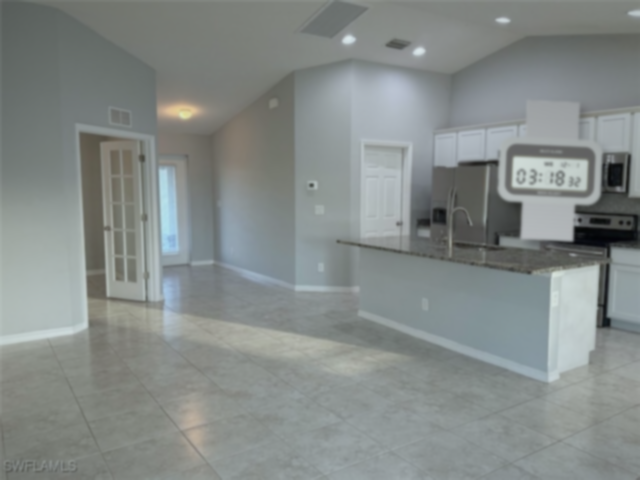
3:18
